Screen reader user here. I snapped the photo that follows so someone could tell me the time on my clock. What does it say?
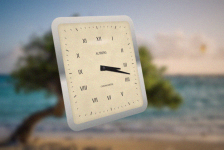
3:18
